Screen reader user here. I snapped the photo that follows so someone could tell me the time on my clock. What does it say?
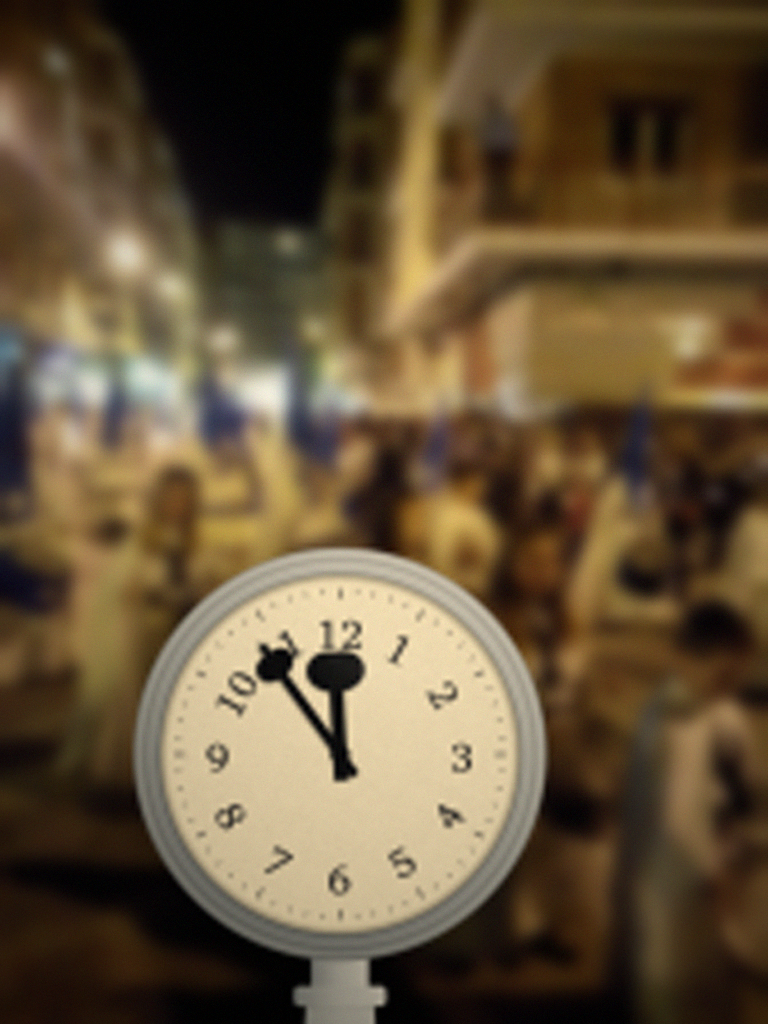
11:54
